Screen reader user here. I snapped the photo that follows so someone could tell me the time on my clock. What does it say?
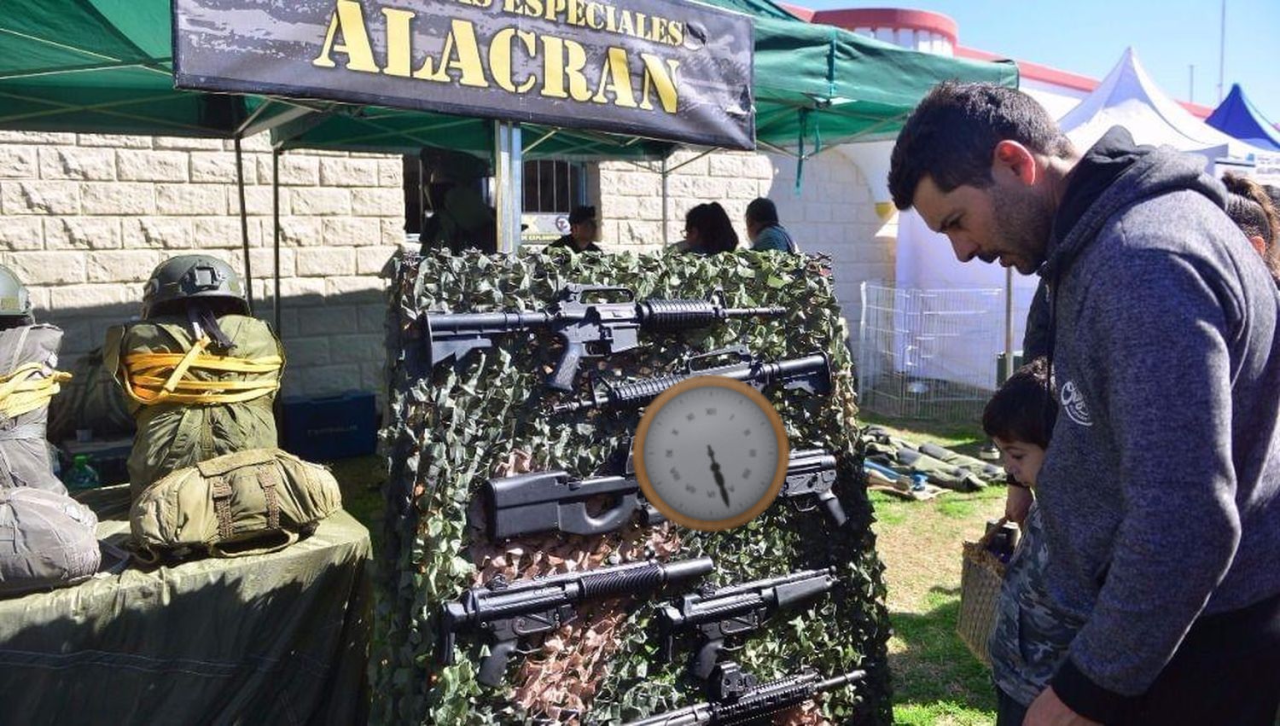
5:27
